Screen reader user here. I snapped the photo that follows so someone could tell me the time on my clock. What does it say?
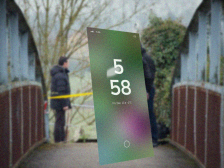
5:58
